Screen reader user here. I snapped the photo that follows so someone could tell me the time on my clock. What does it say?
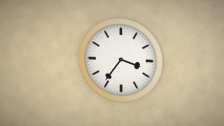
3:36
